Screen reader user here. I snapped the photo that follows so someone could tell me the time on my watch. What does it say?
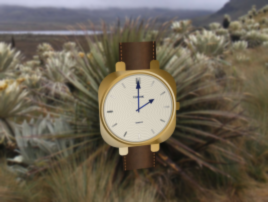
2:00
